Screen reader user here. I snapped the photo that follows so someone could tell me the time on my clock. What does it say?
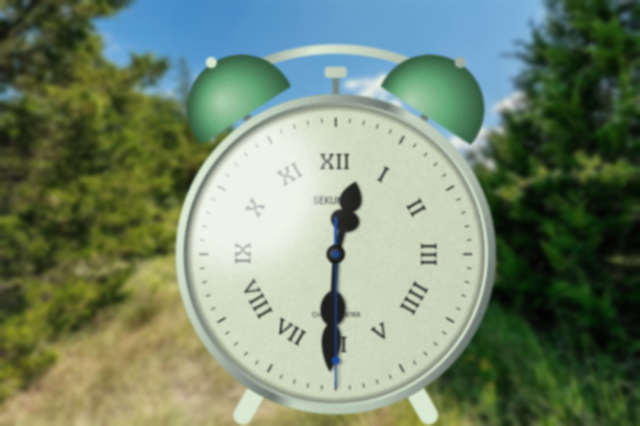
12:30:30
